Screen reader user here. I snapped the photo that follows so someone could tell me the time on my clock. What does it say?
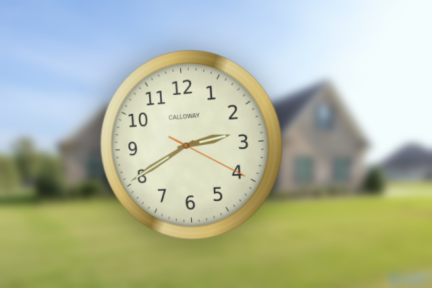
2:40:20
